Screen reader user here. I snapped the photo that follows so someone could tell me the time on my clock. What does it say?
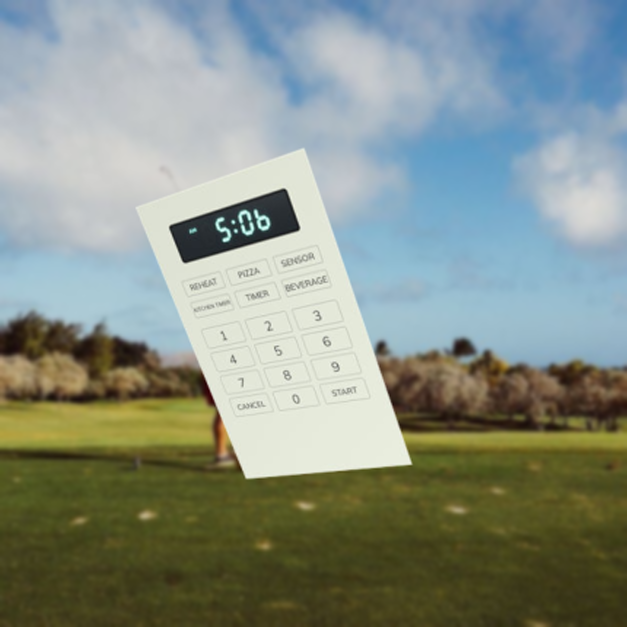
5:06
